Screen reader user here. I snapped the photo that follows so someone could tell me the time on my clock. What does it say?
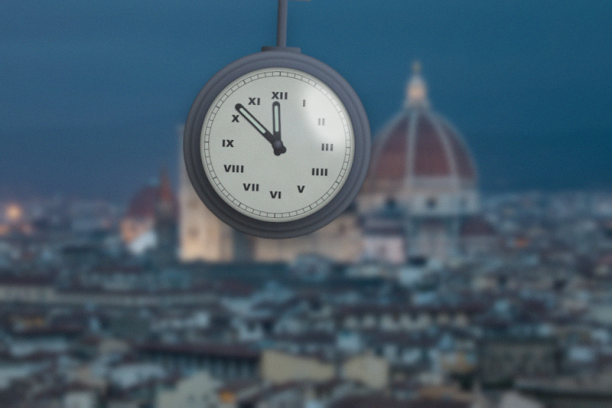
11:52
